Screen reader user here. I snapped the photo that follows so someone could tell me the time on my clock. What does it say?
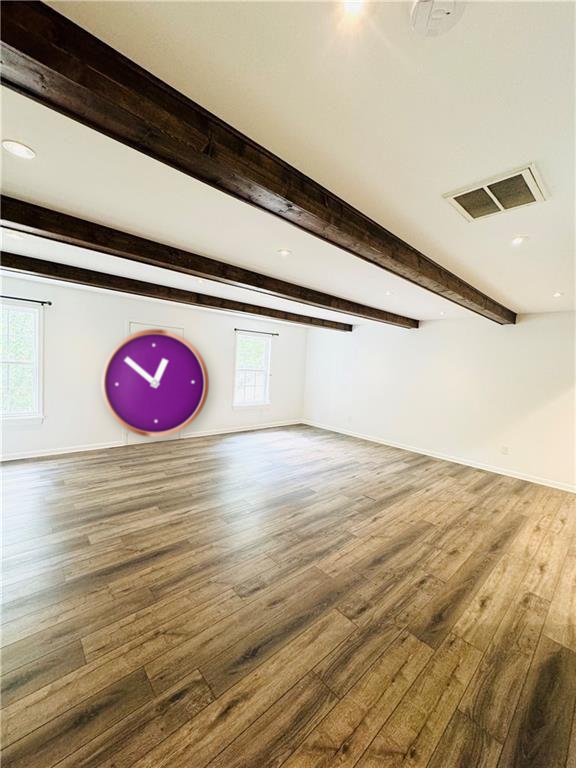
12:52
